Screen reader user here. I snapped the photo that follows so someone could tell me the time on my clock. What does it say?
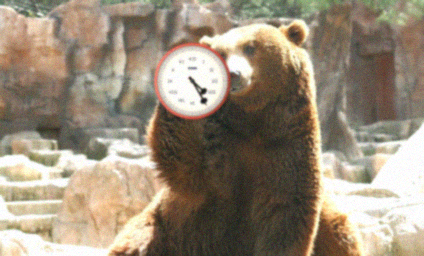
4:25
